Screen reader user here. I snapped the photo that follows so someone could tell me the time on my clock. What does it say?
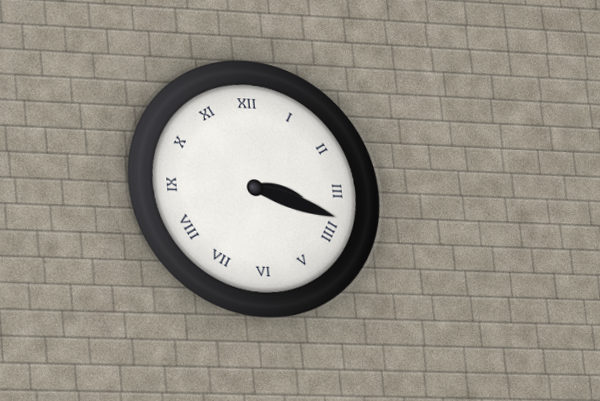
3:18
